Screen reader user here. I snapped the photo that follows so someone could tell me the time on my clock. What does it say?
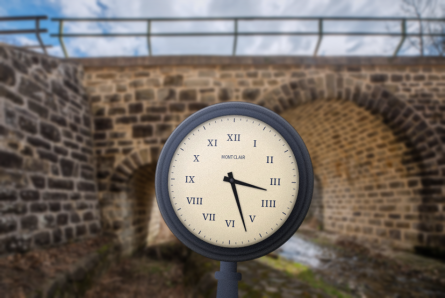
3:27
